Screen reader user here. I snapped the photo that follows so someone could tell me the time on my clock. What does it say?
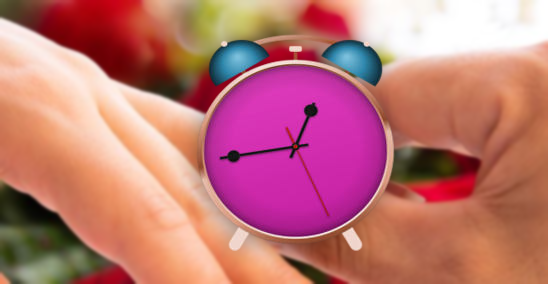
12:43:26
